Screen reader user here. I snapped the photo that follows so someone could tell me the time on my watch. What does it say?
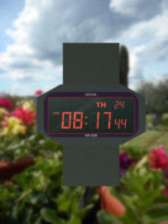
8:17:44
